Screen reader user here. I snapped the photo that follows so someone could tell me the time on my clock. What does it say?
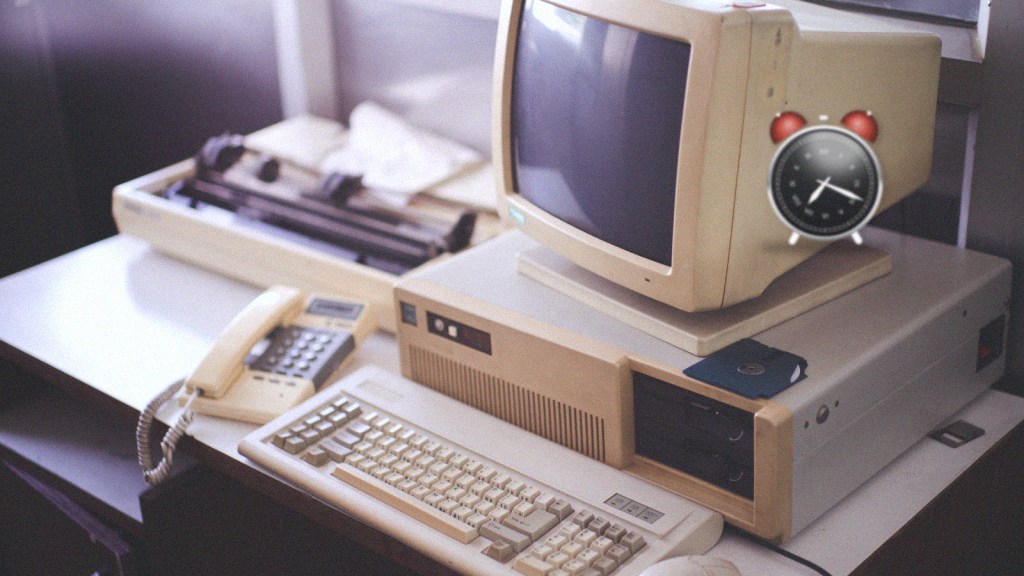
7:19
